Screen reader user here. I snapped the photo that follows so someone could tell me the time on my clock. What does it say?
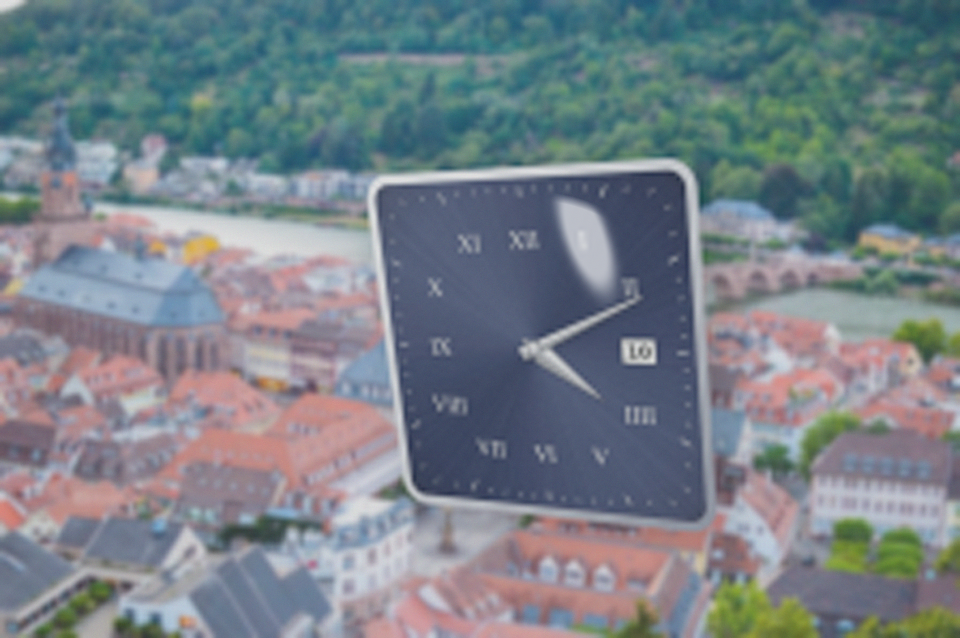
4:11
